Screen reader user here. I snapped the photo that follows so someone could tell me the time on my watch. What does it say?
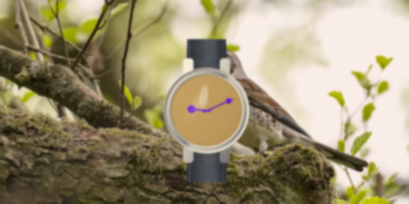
9:11
